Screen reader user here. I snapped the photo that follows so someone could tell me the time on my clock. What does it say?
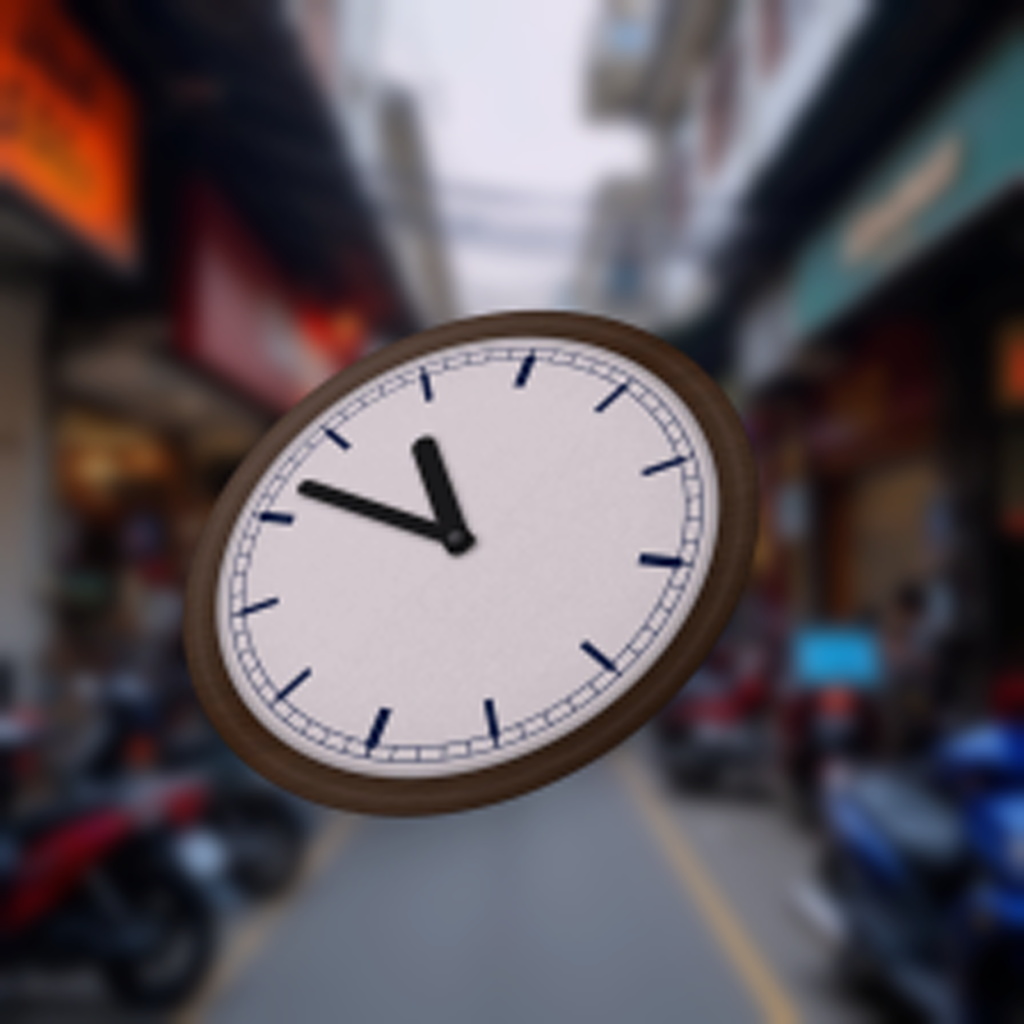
10:47
